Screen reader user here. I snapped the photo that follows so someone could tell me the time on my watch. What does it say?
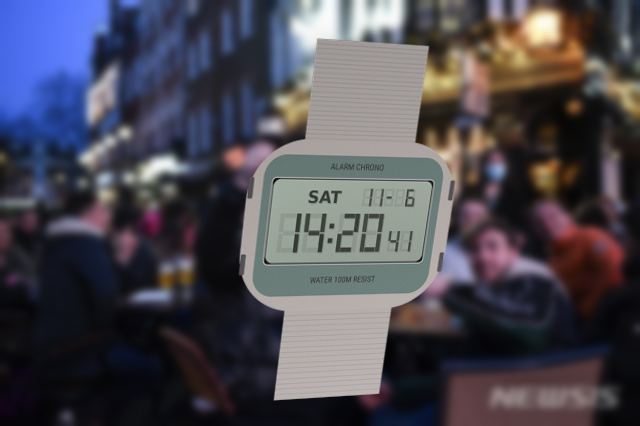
14:20:41
